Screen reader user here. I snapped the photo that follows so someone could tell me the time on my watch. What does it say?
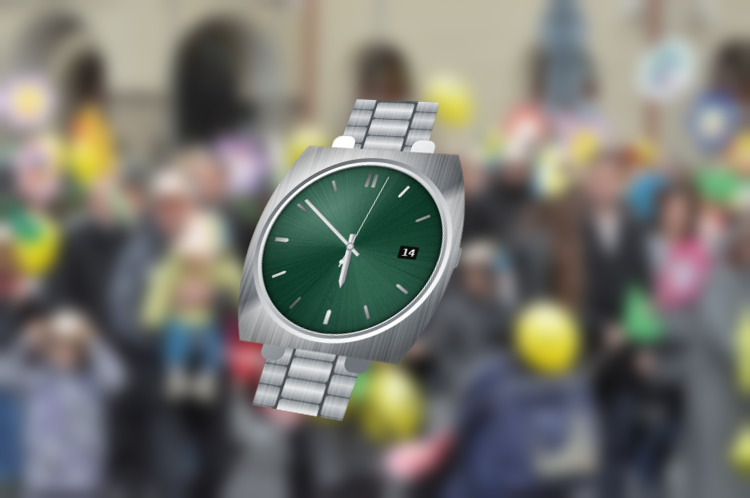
5:51:02
